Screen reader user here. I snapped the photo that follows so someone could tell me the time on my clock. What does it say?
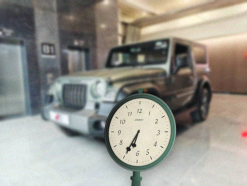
6:35
